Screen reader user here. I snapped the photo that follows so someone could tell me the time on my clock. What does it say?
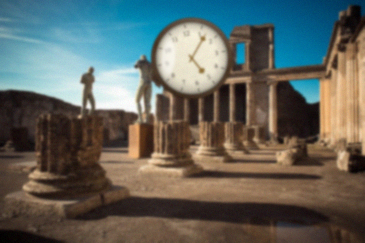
5:07
